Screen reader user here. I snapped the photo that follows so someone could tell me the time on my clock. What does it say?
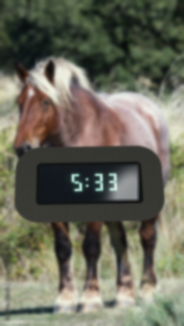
5:33
